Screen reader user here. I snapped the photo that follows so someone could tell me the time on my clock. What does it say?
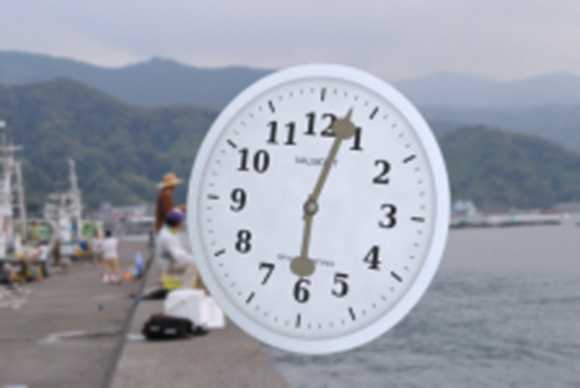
6:03
